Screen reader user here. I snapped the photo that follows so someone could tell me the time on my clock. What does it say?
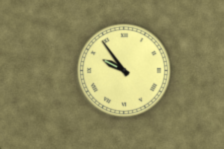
9:54
